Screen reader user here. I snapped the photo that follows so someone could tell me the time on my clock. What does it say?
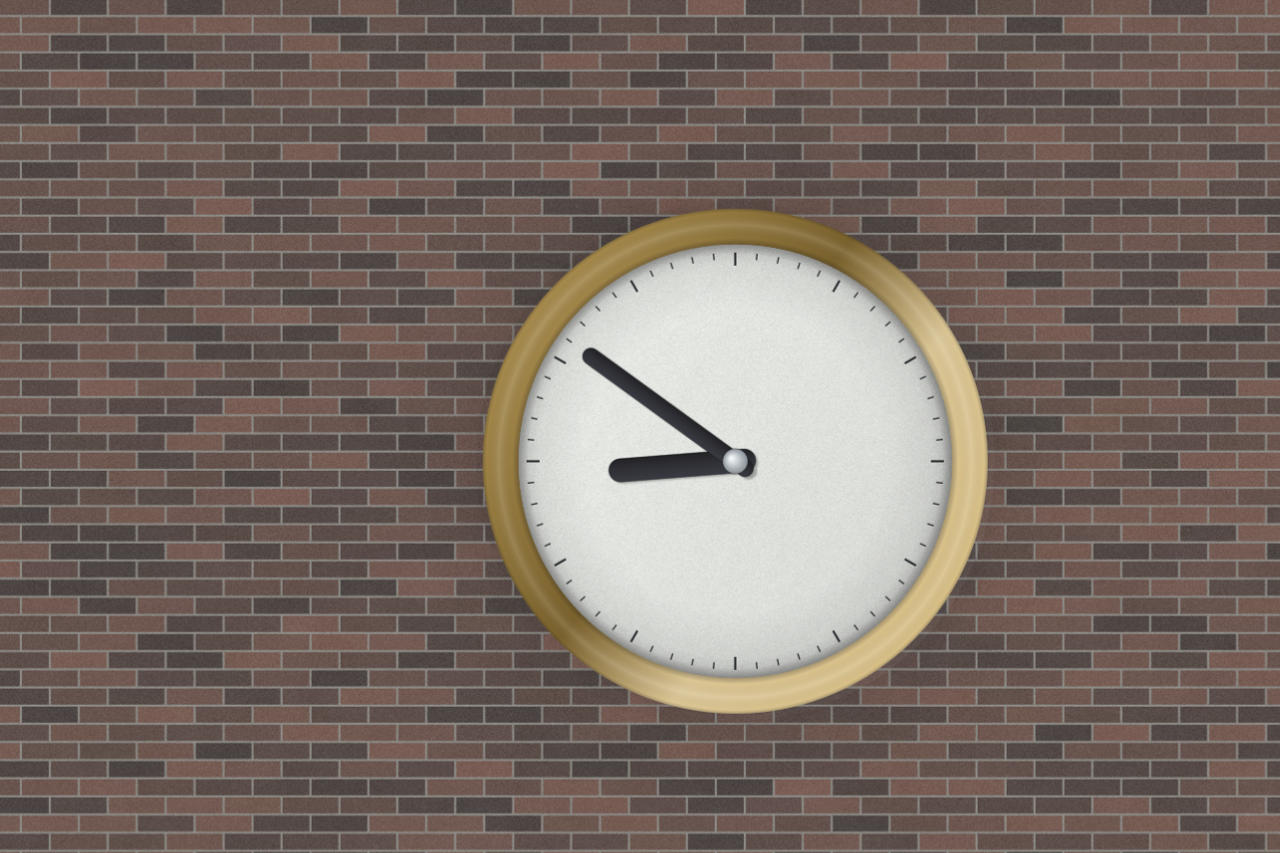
8:51
